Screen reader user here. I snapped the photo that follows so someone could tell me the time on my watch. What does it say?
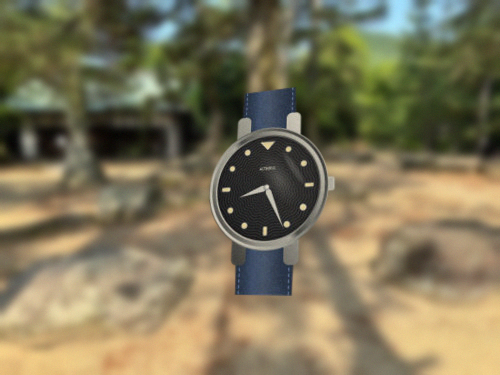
8:26
